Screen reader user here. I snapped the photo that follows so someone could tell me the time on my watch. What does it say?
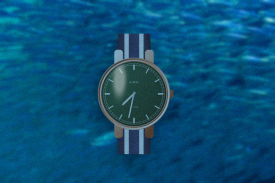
7:32
